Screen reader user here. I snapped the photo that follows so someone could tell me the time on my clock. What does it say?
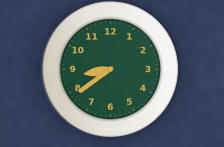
8:39
